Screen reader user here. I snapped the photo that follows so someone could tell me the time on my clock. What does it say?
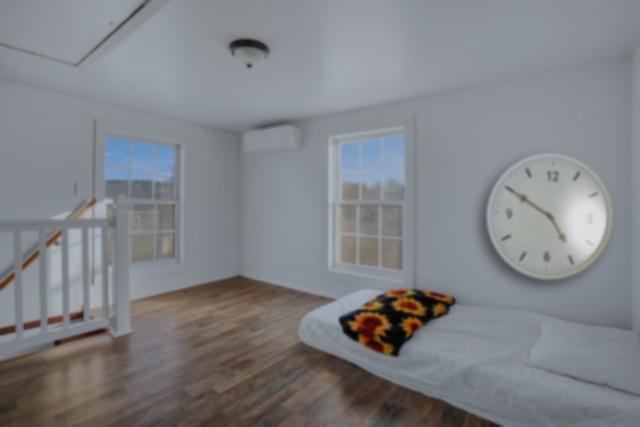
4:50
